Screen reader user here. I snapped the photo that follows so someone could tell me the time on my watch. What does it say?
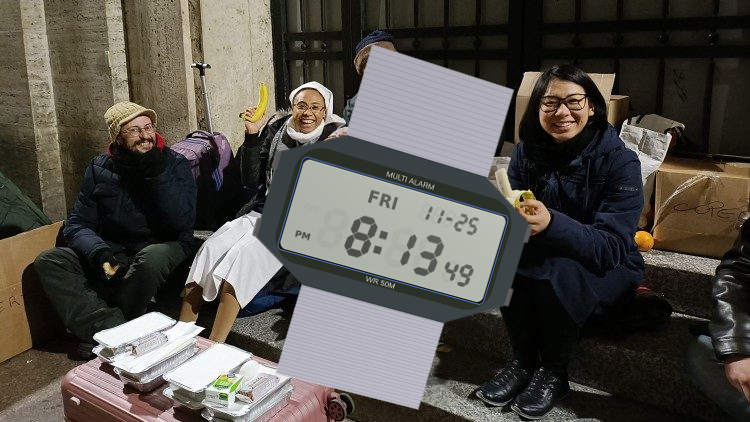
8:13:49
